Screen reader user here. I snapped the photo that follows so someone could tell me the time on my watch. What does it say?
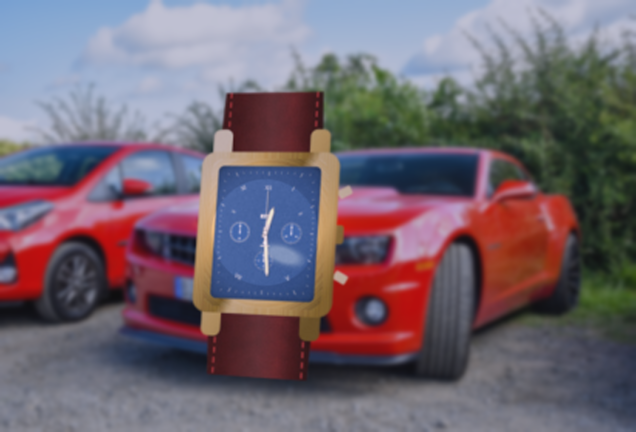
12:29
